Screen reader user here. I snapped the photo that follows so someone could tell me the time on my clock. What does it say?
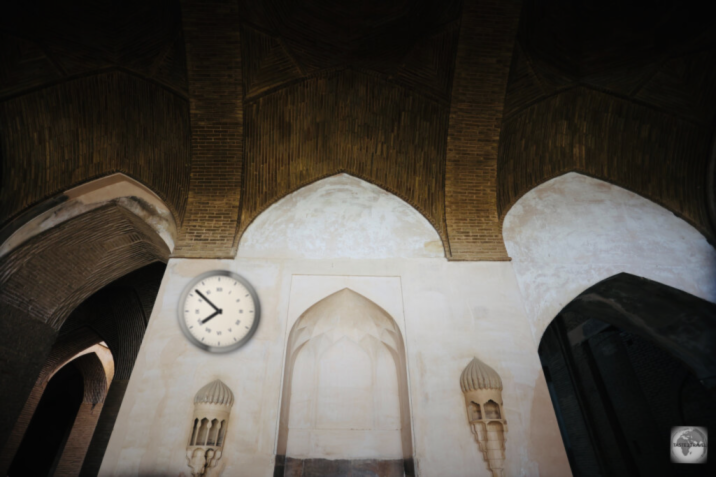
7:52
